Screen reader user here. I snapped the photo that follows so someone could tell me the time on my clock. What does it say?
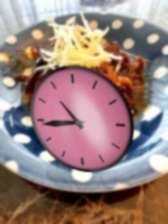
10:44
